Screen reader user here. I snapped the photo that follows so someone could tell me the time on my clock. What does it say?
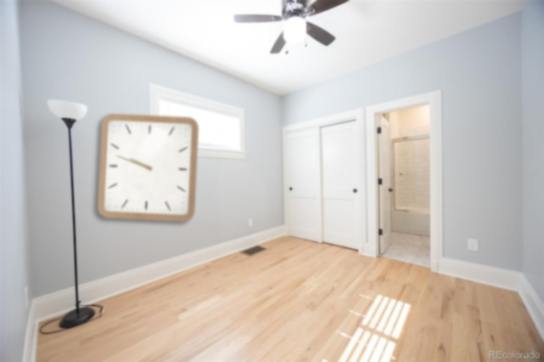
9:48
